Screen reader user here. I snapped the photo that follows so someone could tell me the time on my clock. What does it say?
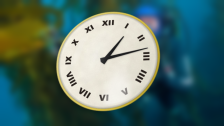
1:13
